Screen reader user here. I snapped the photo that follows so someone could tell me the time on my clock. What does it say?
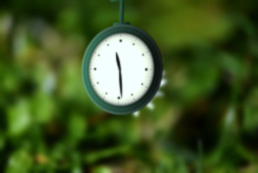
11:29
